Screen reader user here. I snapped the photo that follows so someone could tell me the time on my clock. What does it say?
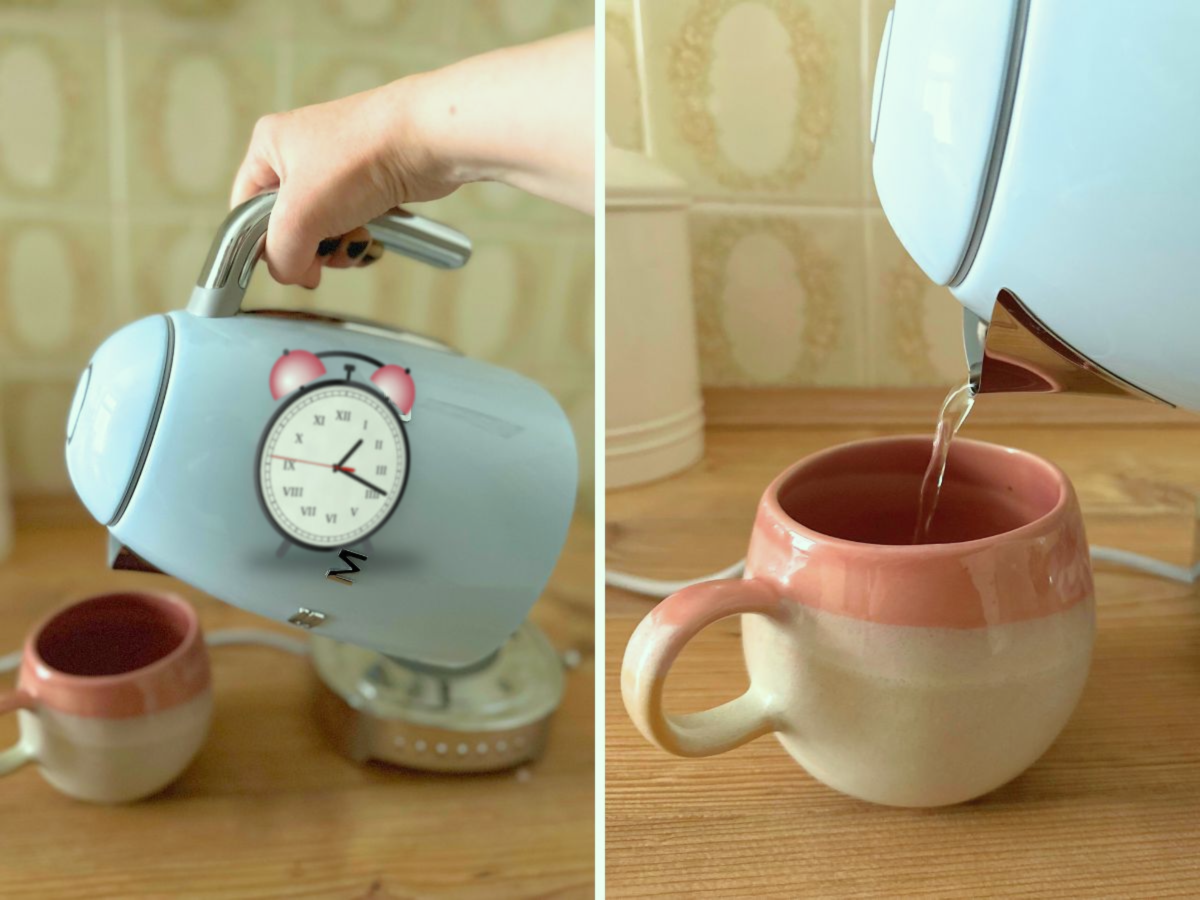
1:18:46
